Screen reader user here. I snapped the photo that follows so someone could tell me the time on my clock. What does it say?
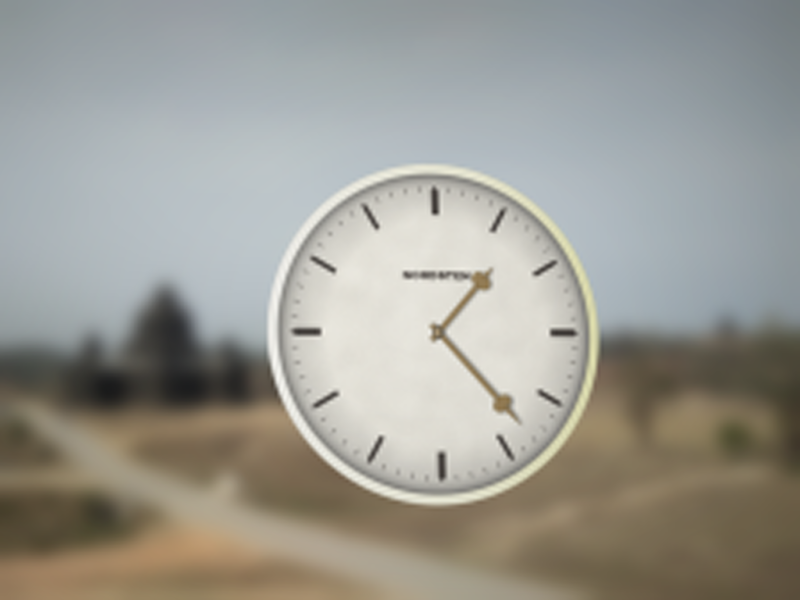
1:23
